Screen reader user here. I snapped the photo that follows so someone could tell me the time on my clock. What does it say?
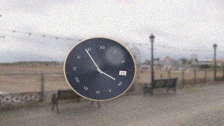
3:54
